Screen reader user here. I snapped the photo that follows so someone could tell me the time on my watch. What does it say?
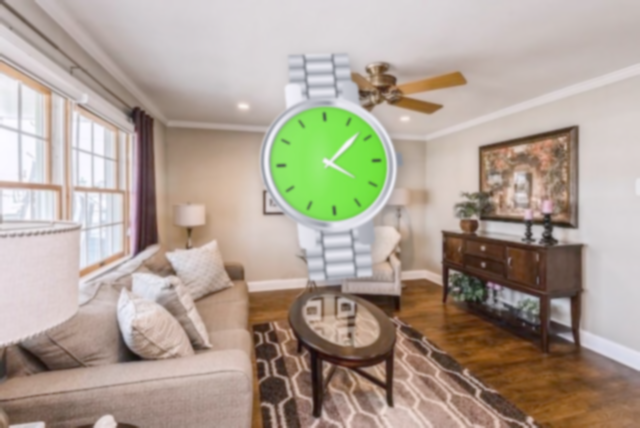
4:08
